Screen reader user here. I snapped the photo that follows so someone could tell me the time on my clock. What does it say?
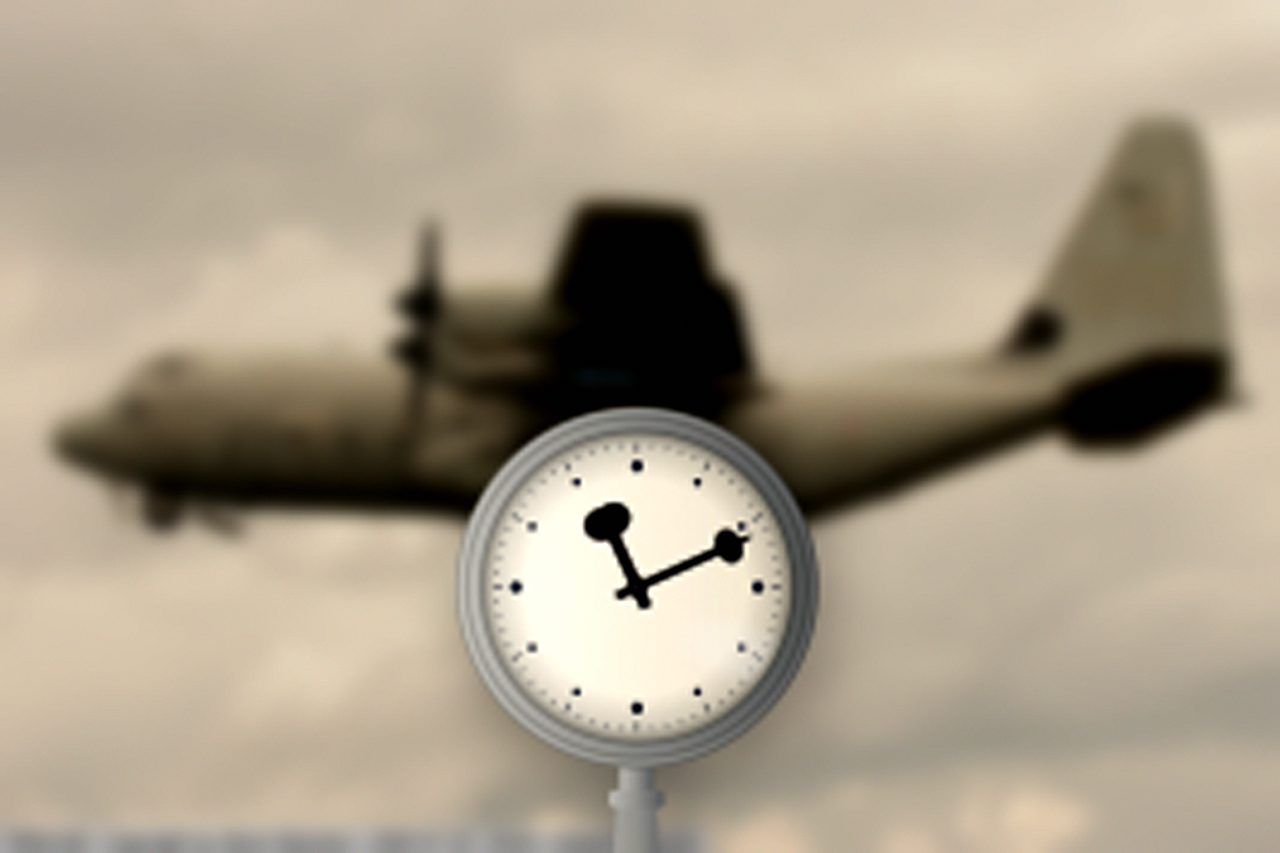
11:11
